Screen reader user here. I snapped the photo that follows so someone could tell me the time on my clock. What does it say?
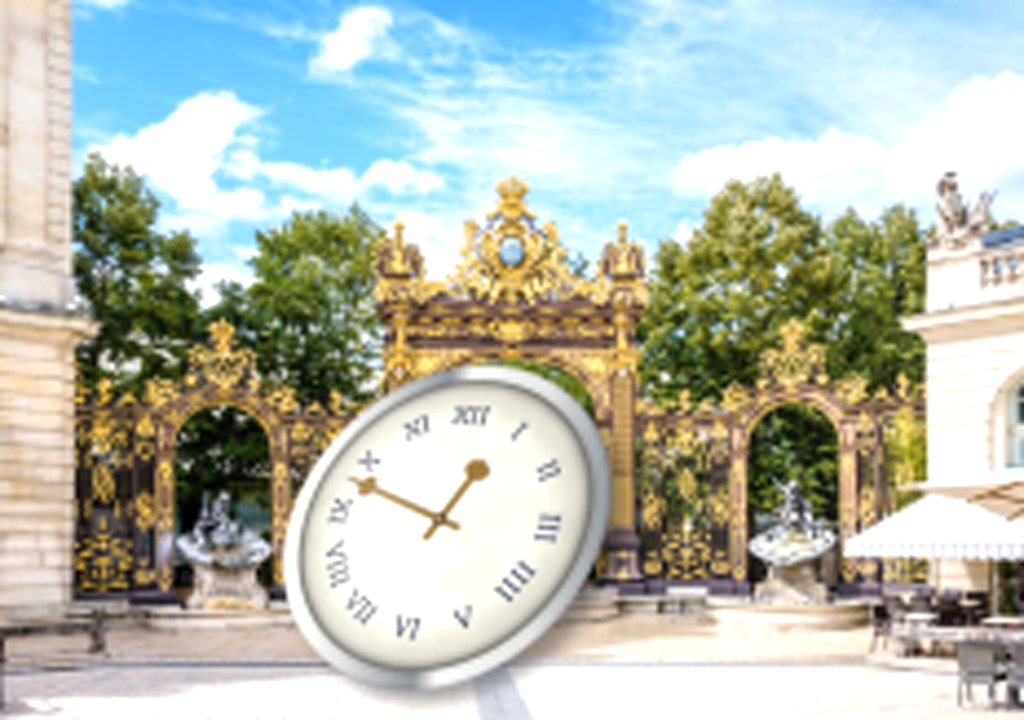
12:48
